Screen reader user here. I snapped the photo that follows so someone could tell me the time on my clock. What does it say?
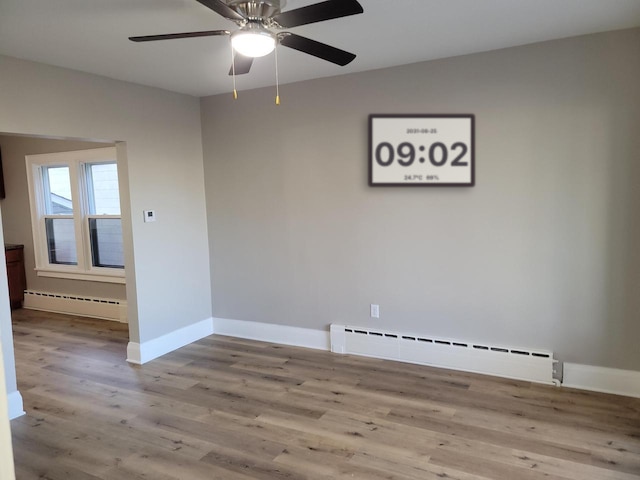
9:02
